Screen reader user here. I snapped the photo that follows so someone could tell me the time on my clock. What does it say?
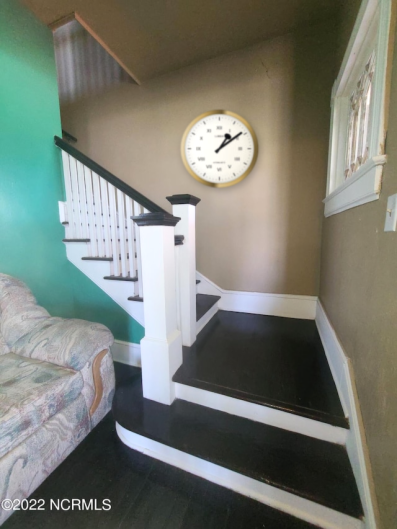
1:09
